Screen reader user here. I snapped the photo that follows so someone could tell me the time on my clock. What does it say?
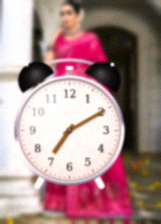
7:10
